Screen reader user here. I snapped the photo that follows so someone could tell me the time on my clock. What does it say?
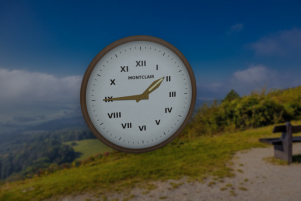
1:45
